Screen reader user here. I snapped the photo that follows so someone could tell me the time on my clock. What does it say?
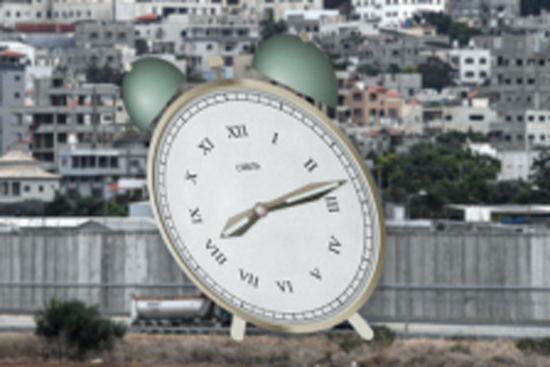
8:13
